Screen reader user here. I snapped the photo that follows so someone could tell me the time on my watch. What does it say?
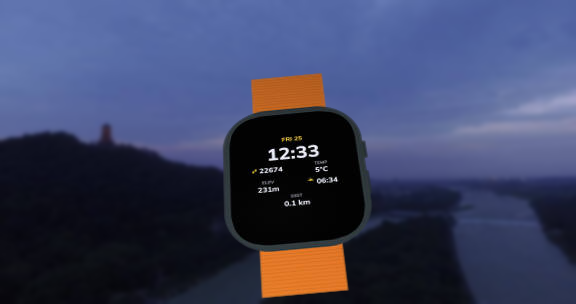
12:33
